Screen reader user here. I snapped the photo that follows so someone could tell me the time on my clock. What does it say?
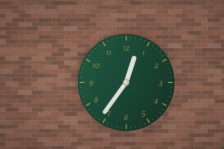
12:36
